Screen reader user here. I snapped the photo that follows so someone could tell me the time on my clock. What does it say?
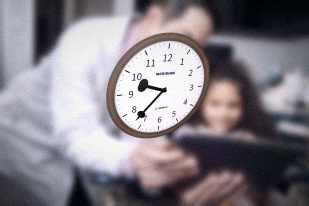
9:37
